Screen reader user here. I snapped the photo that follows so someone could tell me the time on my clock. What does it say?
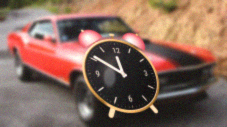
11:51
